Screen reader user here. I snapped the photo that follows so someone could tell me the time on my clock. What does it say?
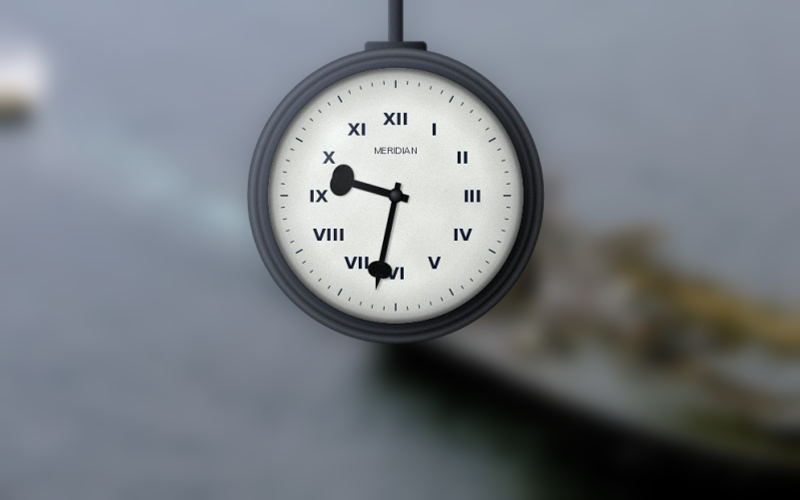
9:32
